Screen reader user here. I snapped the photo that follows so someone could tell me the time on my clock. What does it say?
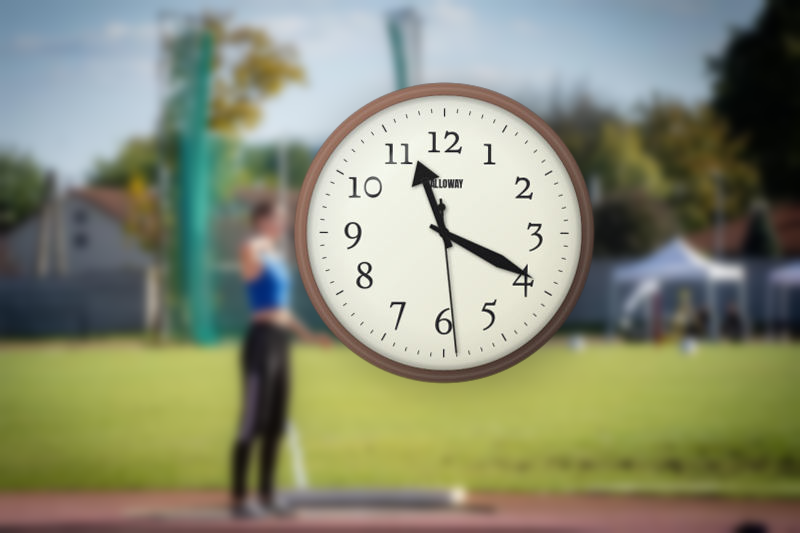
11:19:29
